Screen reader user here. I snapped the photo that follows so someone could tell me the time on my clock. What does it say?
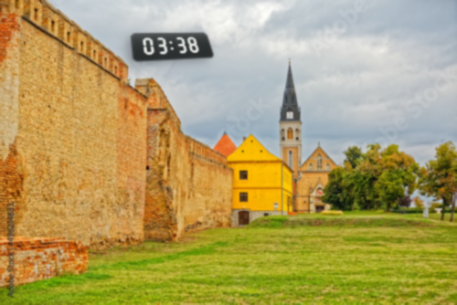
3:38
